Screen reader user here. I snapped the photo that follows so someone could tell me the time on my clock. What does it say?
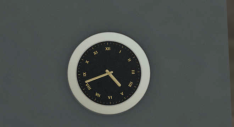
4:42
